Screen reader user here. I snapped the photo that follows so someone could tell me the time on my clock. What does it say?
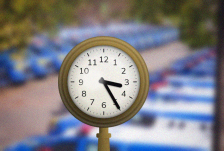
3:25
